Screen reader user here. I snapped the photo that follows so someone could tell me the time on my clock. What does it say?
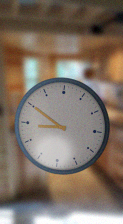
8:50
